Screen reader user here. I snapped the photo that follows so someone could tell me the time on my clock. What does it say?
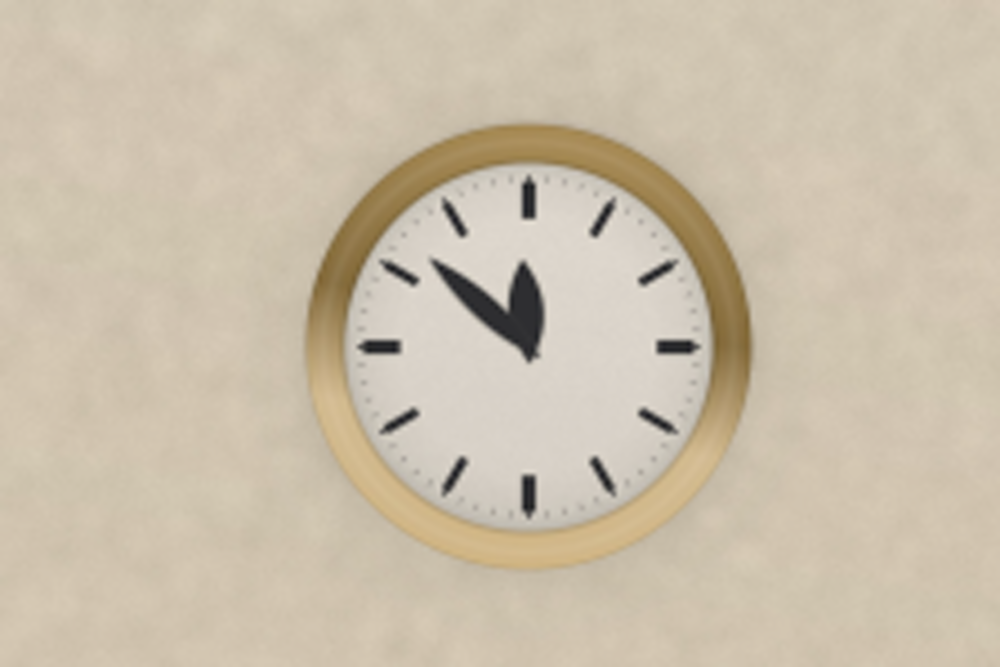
11:52
